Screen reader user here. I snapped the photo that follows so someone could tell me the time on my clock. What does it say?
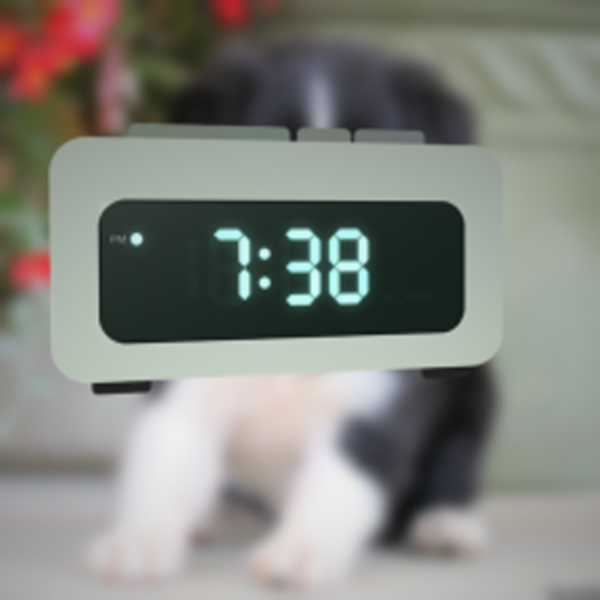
7:38
